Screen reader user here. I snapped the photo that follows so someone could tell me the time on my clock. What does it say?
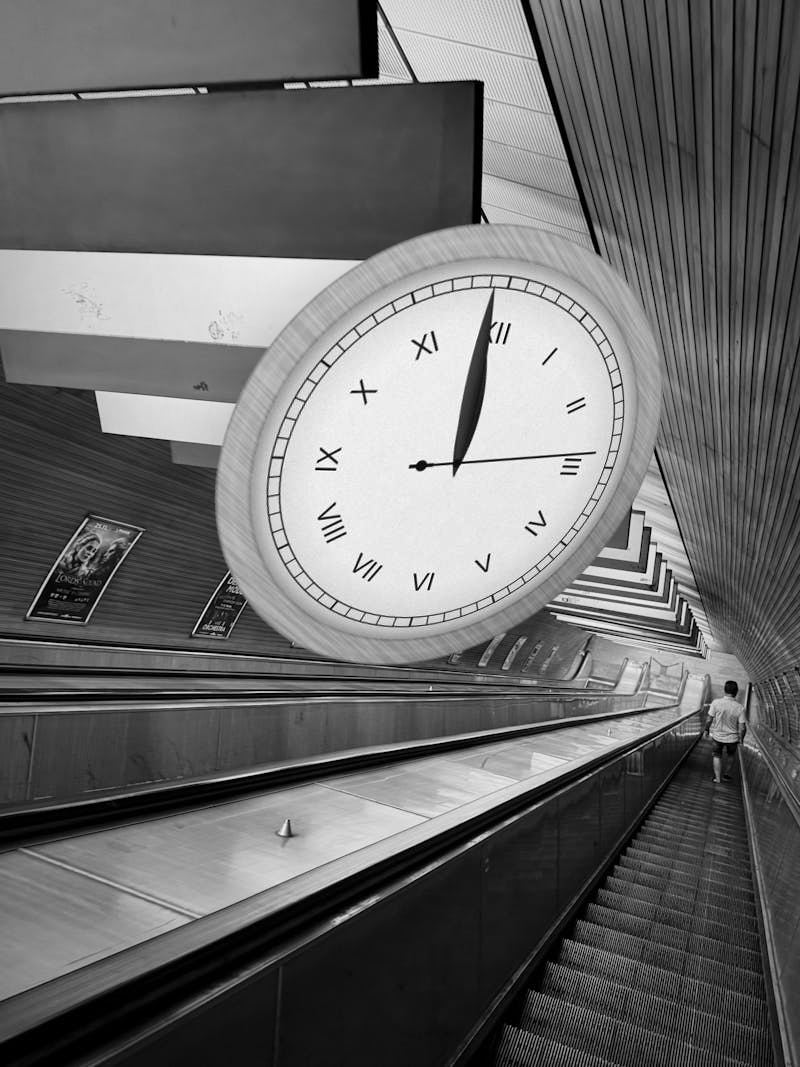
11:59:14
